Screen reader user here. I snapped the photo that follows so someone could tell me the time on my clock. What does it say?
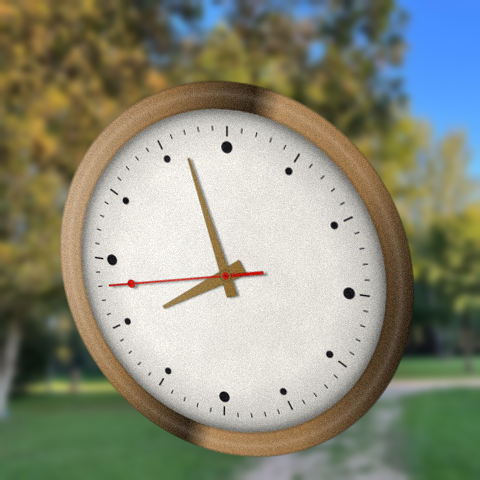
7:56:43
